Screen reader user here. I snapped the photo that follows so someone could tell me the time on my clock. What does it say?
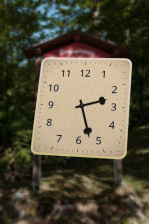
2:27
